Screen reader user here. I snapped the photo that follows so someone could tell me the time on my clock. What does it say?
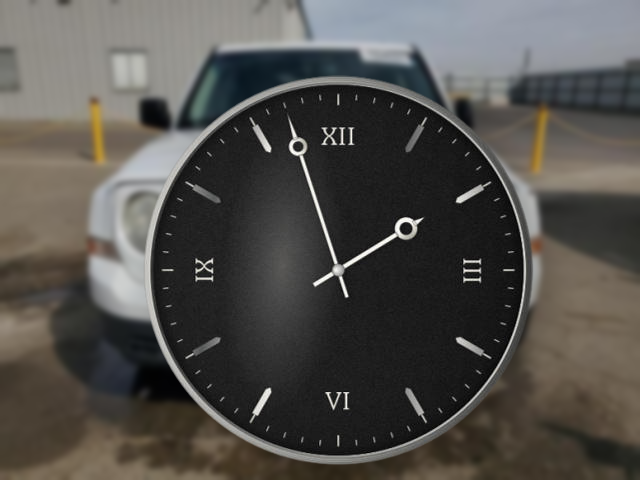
1:57
